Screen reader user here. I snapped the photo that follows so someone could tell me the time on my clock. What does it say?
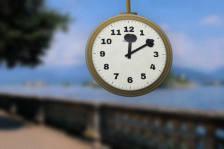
12:10
